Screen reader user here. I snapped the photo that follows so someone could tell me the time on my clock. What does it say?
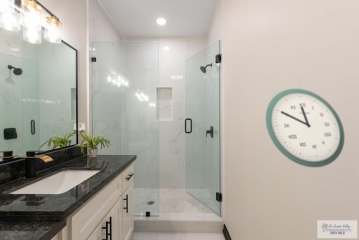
11:50
